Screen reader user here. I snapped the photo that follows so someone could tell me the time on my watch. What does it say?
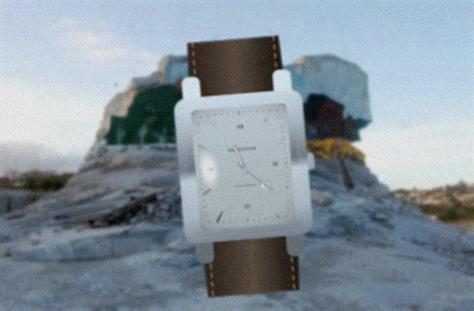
11:22
